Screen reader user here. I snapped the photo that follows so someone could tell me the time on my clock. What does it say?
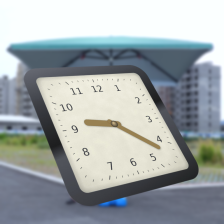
9:22
